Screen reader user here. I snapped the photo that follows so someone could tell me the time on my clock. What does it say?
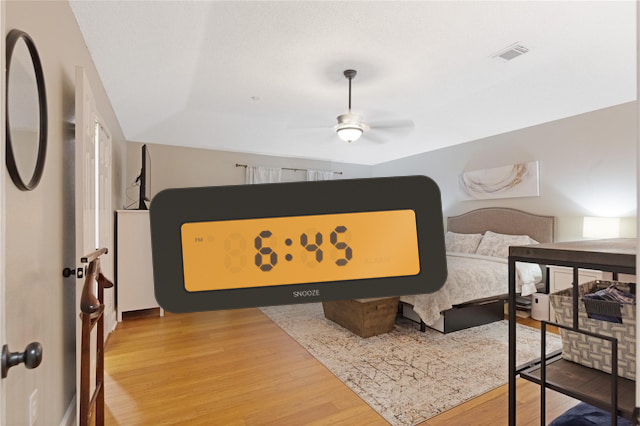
6:45
